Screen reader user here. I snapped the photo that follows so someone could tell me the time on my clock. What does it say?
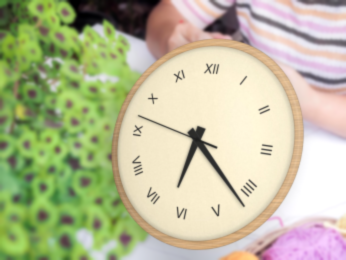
6:21:47
